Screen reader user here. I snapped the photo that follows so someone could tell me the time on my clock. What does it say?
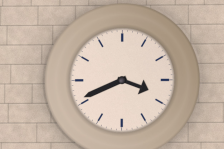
3:41
